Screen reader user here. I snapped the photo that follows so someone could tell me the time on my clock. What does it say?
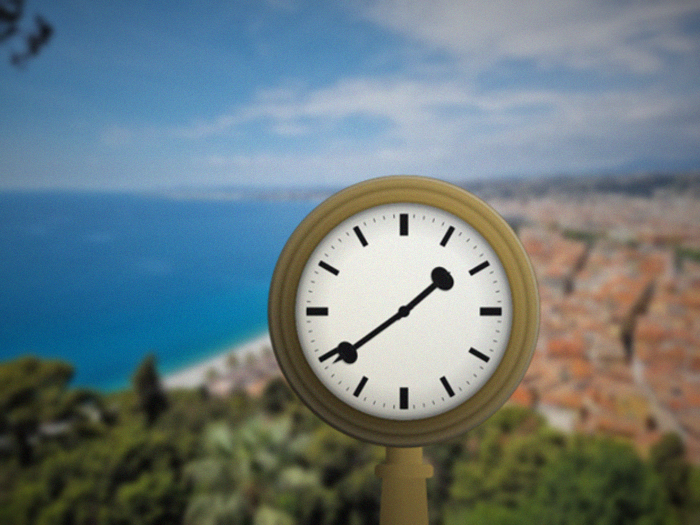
1:39
